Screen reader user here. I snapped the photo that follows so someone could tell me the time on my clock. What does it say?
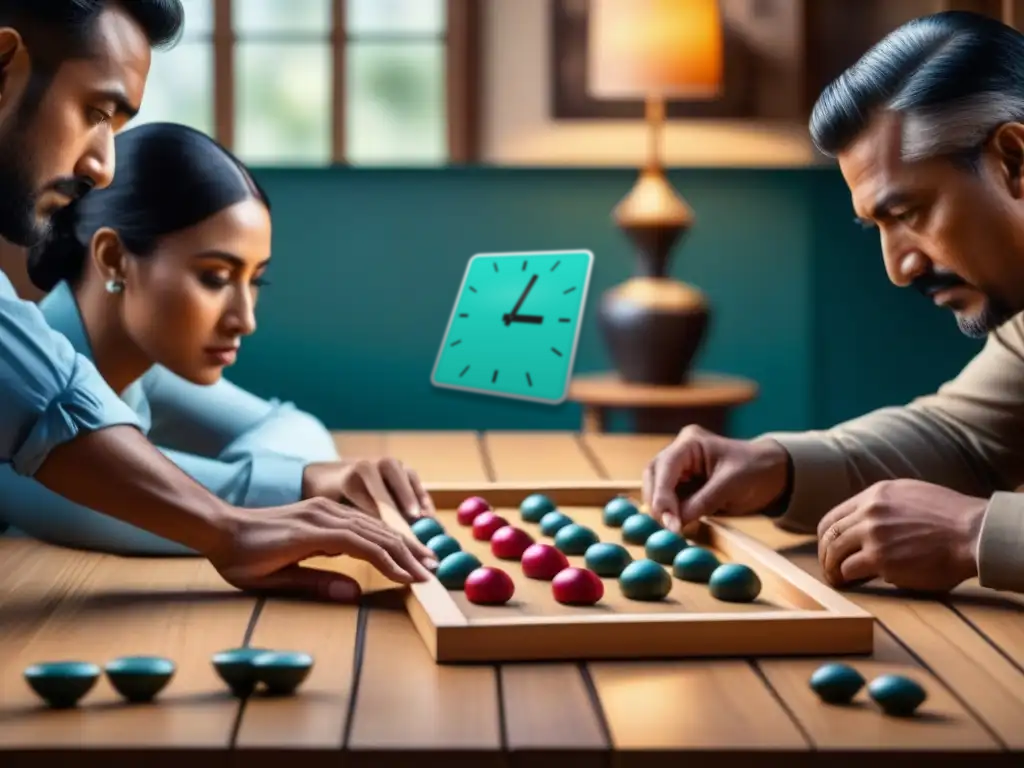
3:03
